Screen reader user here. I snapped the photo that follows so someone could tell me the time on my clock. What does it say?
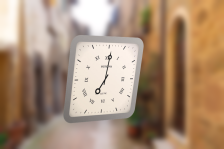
7:01
